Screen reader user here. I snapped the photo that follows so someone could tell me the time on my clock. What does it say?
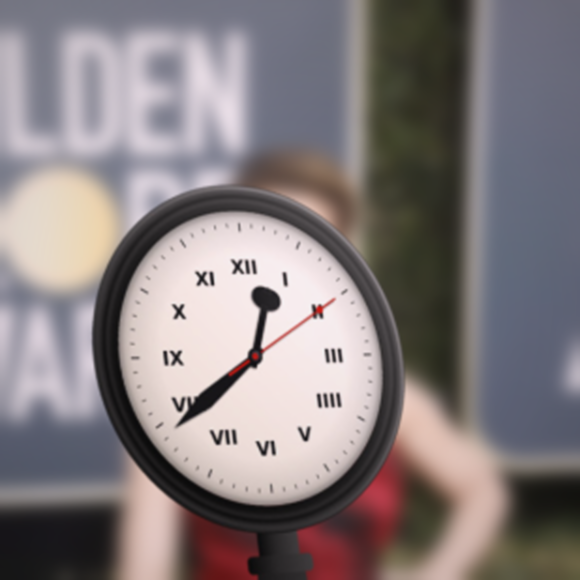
12:39:10
